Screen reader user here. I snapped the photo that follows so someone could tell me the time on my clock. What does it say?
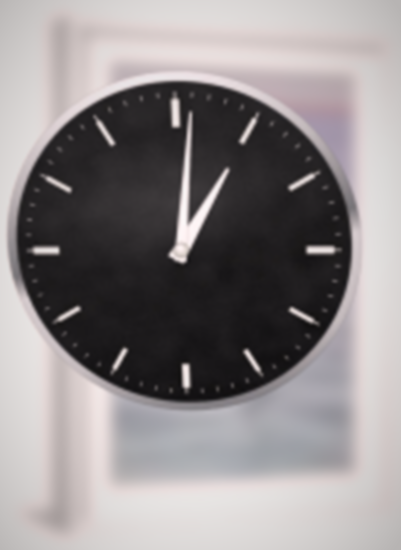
1:01
